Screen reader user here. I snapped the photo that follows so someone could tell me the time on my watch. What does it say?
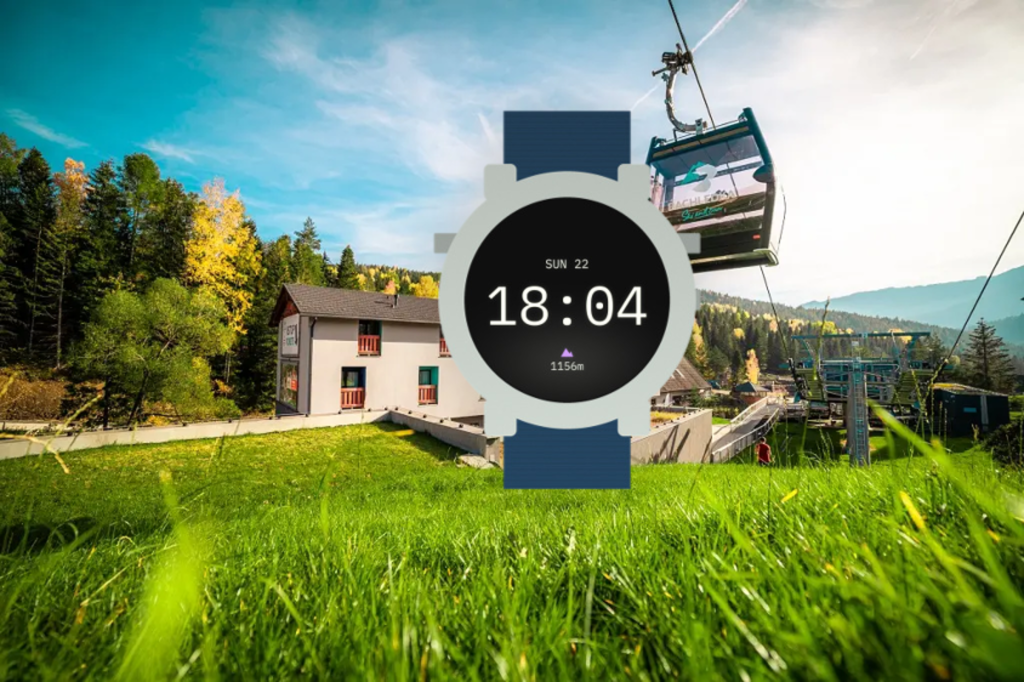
18:04
